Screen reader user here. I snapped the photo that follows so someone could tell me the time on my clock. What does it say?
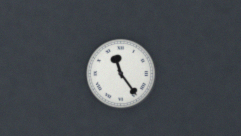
11:24
